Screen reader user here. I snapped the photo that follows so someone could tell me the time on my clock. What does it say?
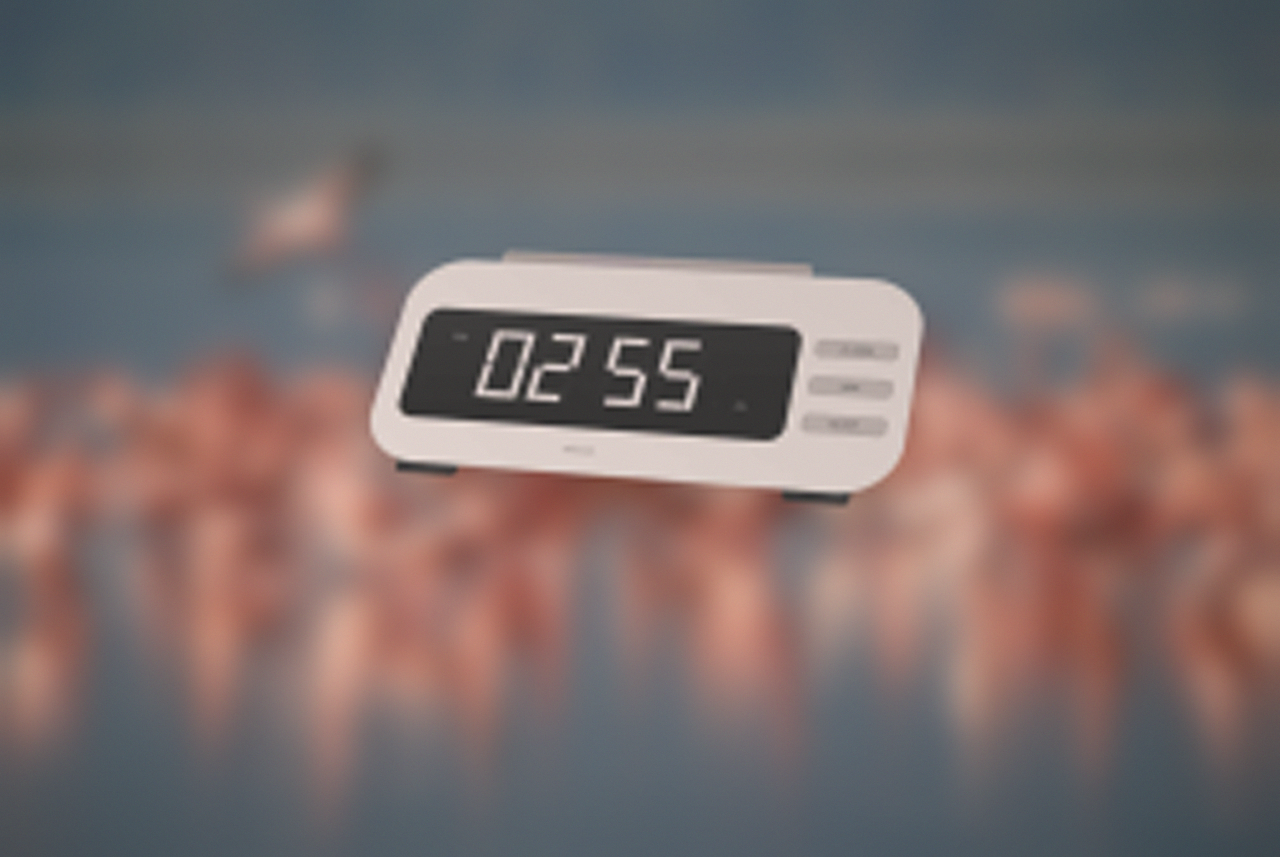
2:55
